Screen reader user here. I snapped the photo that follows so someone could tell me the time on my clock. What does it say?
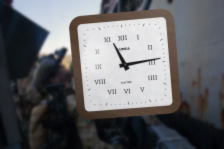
11:14
